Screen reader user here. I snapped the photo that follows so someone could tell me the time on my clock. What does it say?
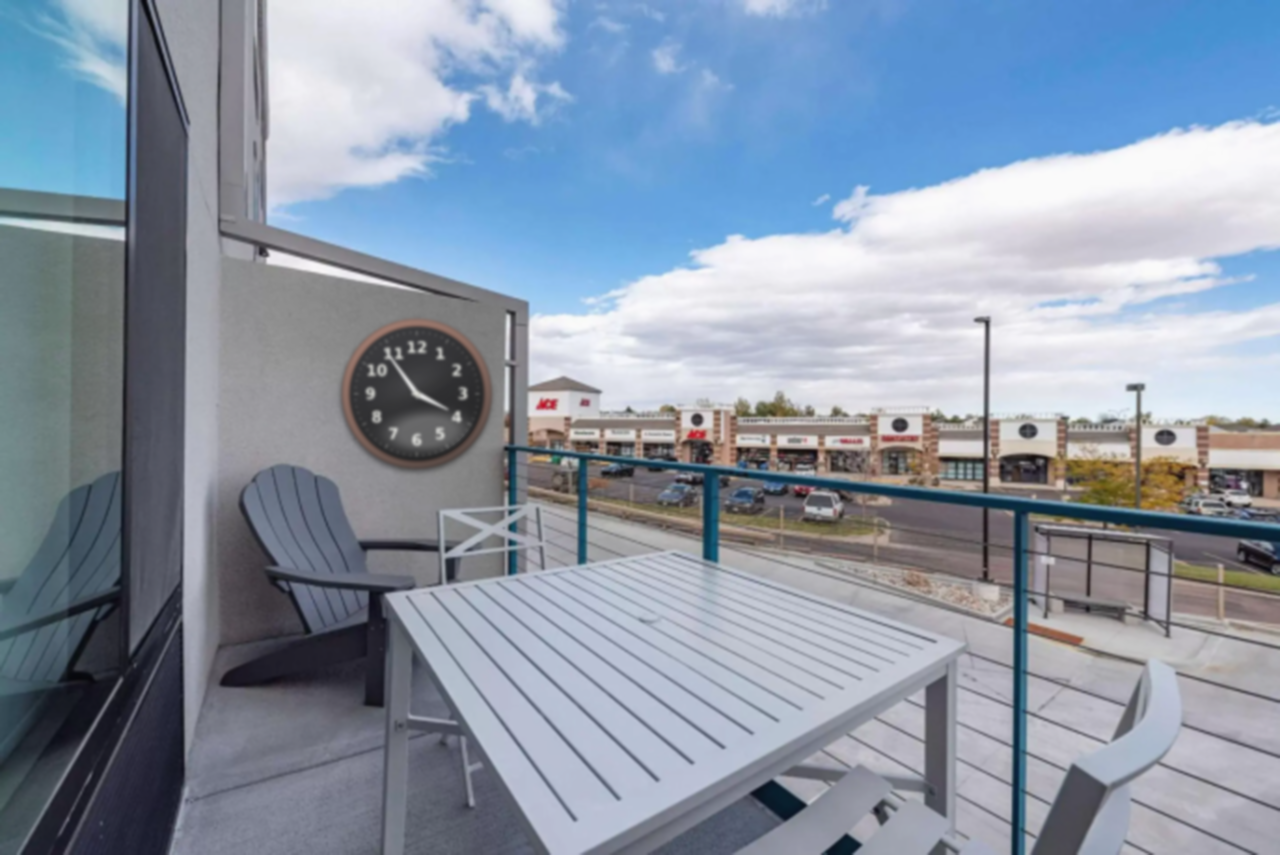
3:54
